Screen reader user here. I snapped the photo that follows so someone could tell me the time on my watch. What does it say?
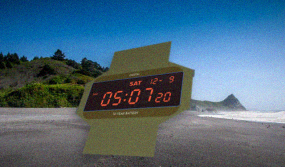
5:07:20
